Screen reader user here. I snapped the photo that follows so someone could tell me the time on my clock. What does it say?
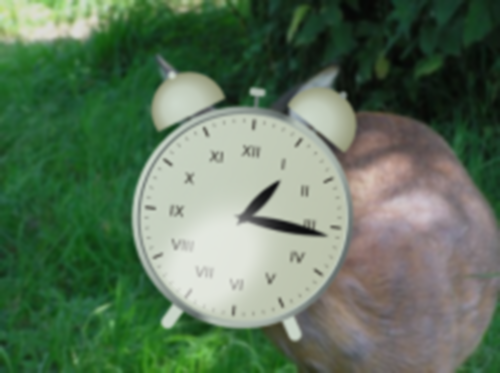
1:16
